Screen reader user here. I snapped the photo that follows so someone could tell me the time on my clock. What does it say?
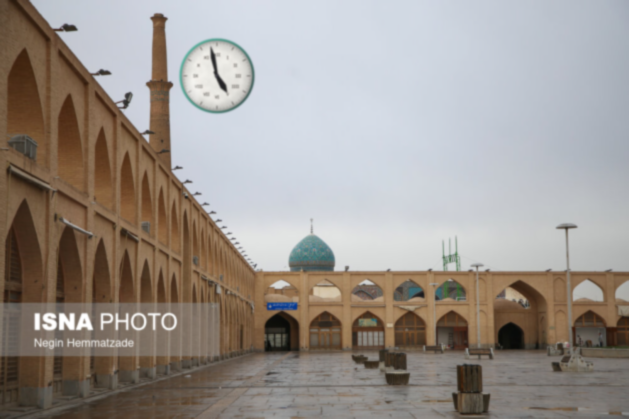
4:58
